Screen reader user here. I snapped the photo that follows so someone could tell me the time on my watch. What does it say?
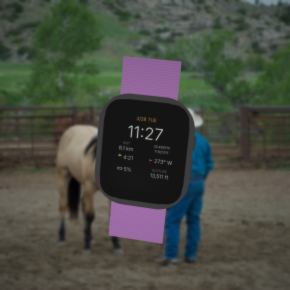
11:27
